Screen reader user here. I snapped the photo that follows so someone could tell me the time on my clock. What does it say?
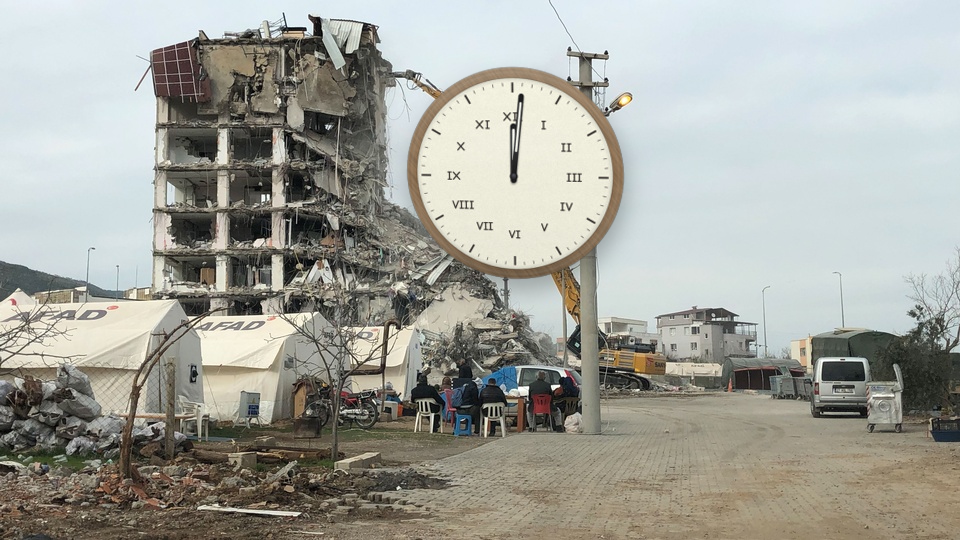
12:01
